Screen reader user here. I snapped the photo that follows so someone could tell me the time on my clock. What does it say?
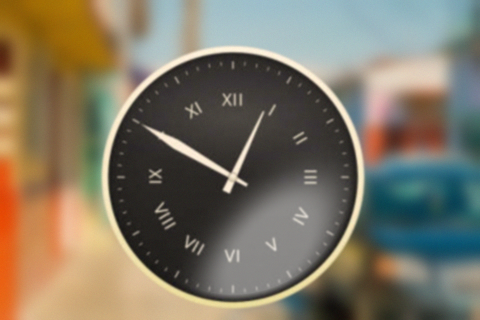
12:50
